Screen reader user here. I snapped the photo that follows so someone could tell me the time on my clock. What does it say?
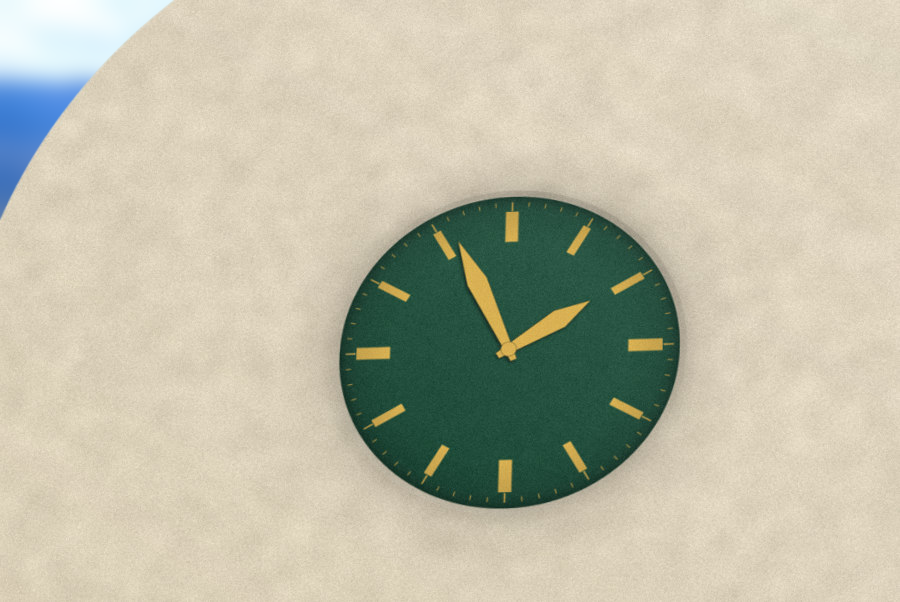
1:56
